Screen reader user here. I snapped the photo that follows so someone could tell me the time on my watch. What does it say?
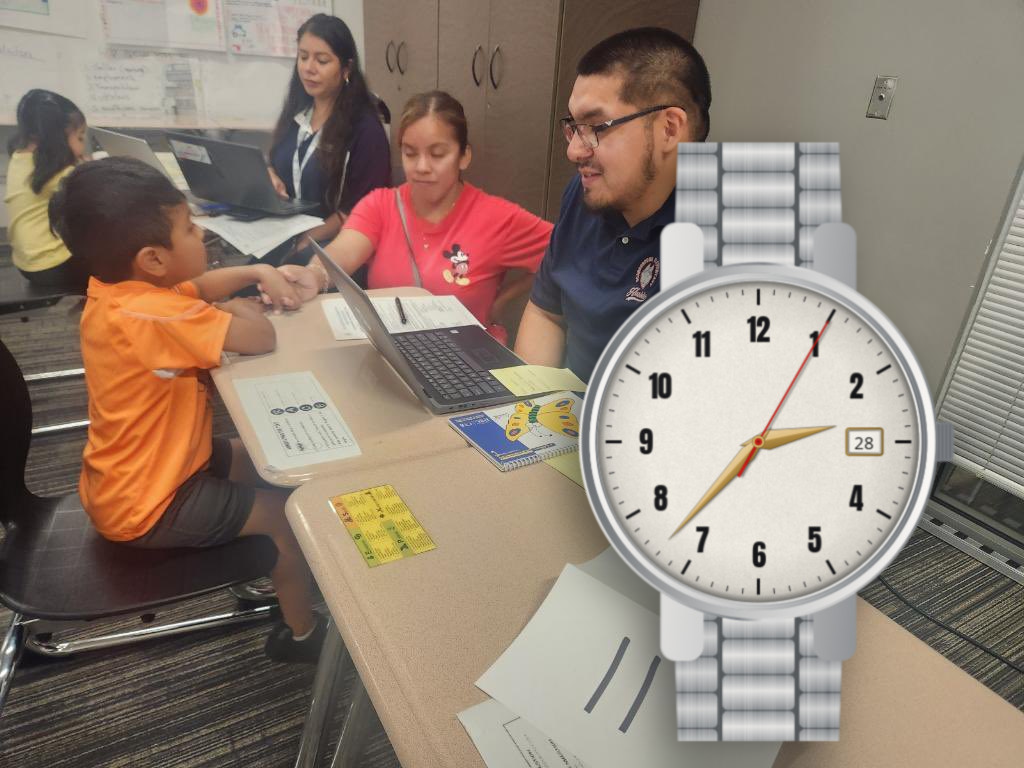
2:37:05
